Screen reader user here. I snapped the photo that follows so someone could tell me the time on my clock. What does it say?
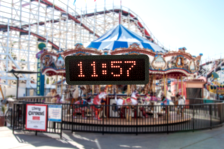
11:57
